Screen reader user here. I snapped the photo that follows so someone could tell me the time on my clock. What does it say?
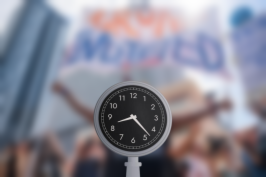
8:23
